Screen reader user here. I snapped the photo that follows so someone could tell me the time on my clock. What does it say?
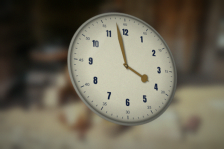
3:58
